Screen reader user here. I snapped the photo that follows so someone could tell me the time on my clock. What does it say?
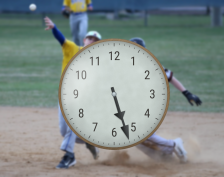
5:27
